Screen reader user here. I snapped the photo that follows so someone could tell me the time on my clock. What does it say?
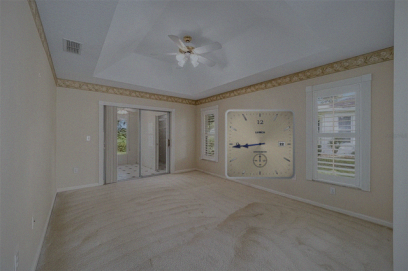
8:44
